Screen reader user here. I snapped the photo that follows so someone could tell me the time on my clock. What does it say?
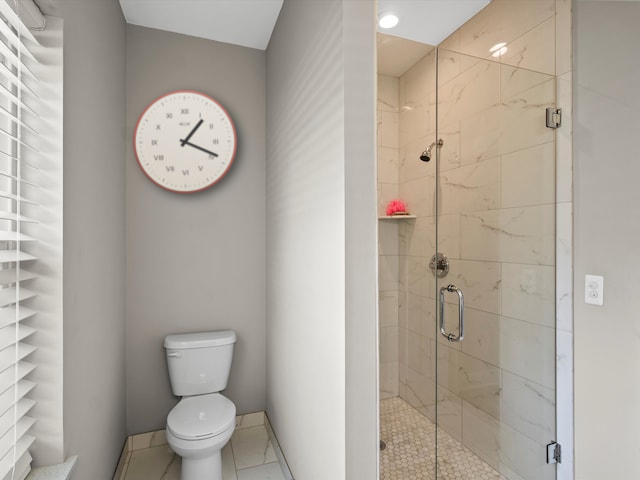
1:19
